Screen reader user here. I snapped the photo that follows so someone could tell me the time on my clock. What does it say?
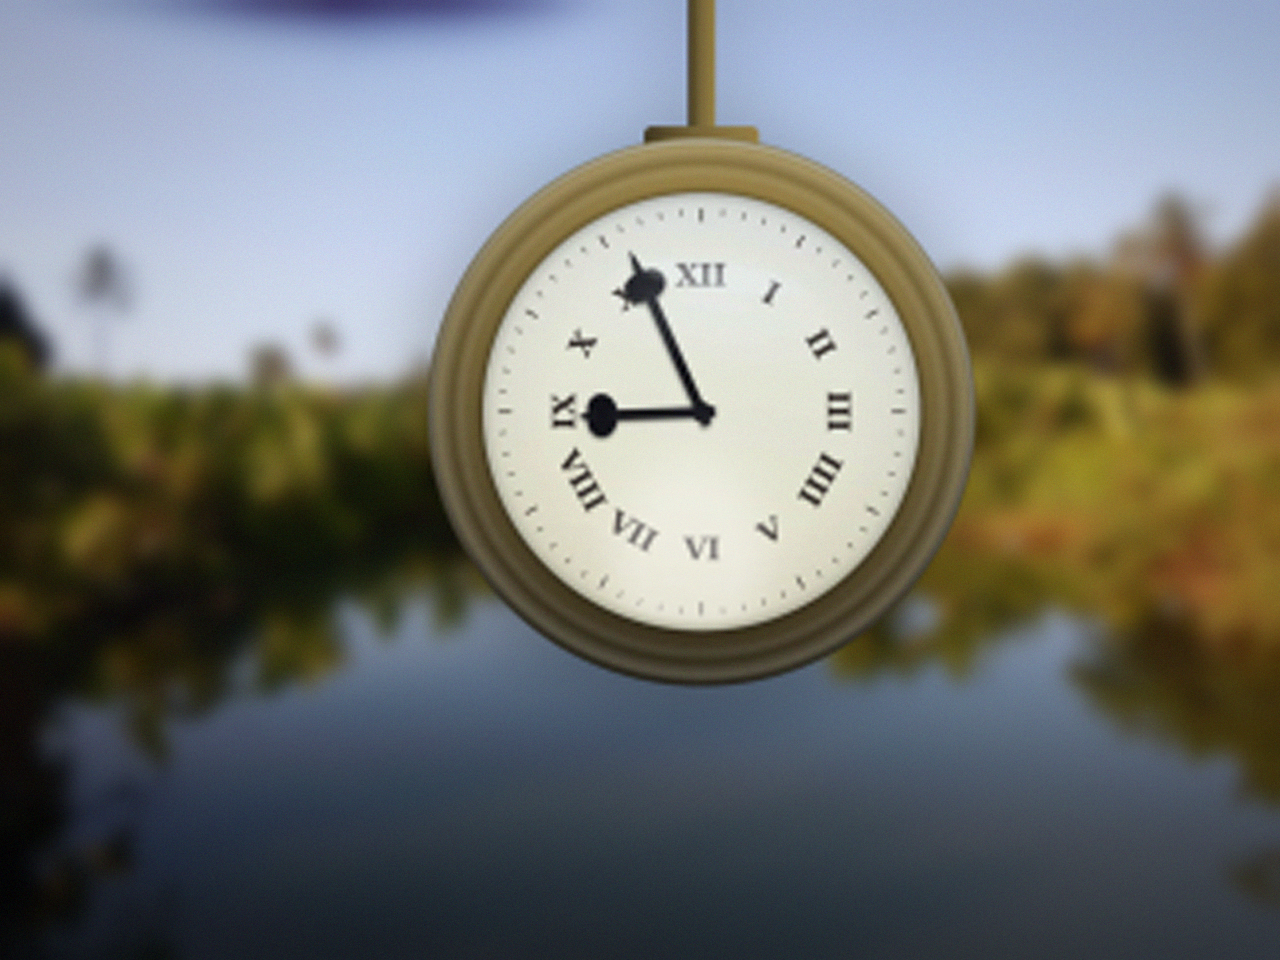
8:56
